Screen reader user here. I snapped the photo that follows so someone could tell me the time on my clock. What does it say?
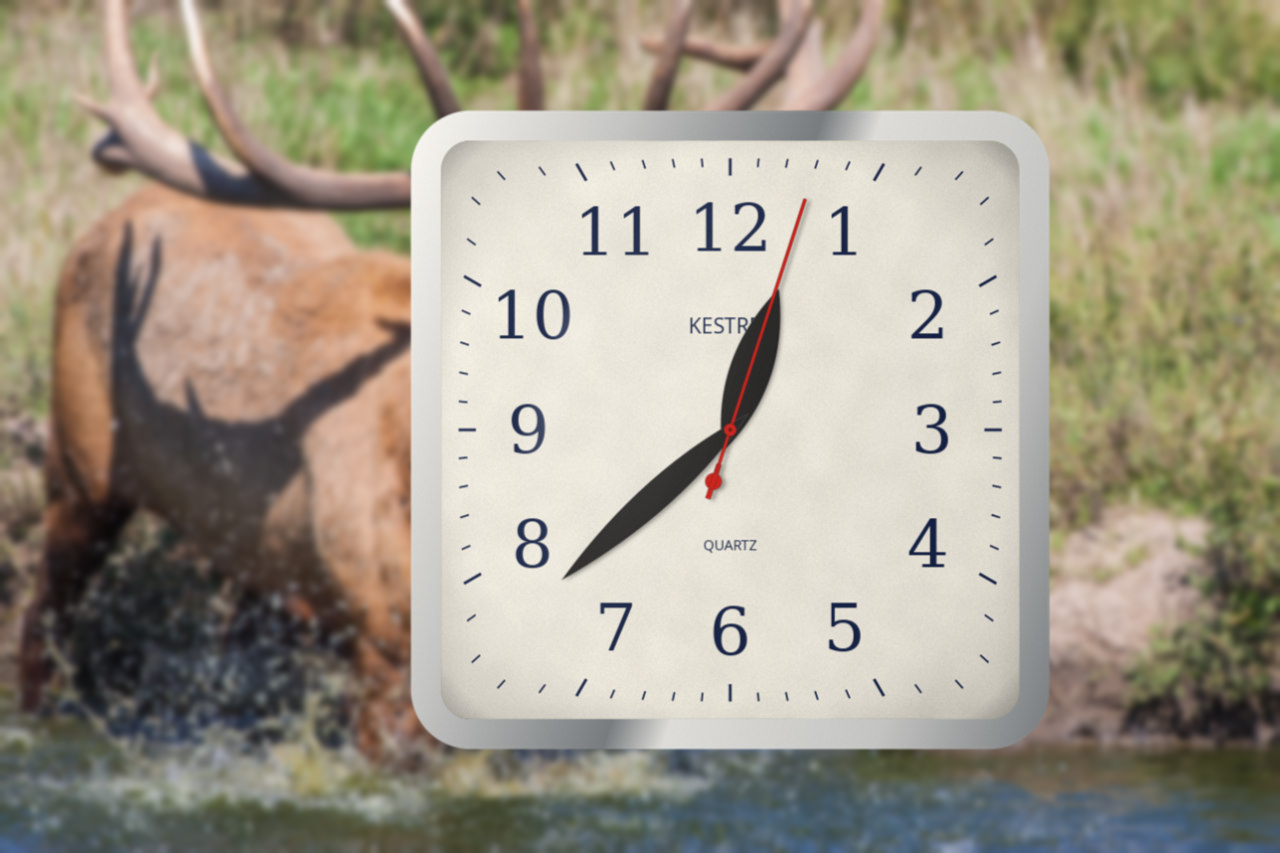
12:38:03
